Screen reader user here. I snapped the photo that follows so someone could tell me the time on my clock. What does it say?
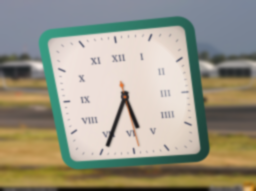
5:34:29
